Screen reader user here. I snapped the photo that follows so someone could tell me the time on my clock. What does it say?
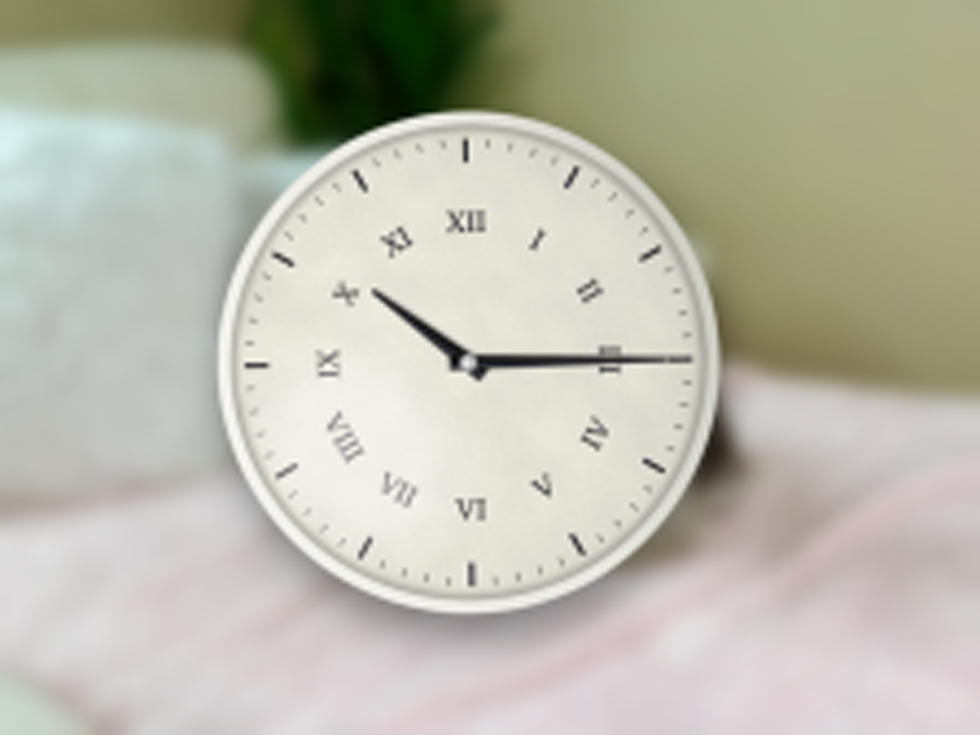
10:15
